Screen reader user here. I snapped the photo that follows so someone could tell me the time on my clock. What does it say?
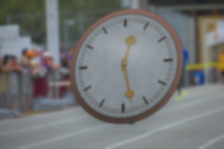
12:28
